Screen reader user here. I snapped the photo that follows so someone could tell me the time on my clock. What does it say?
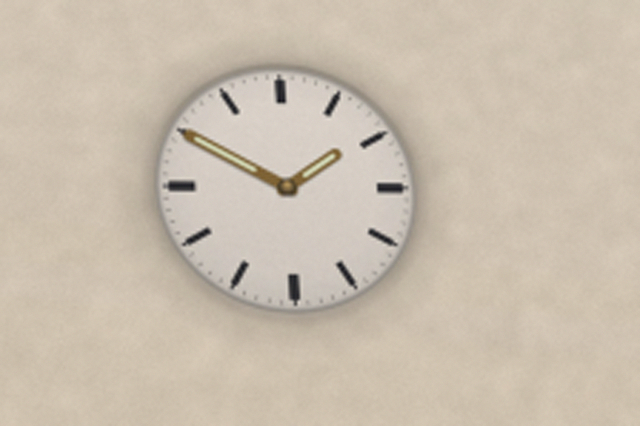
1:50
